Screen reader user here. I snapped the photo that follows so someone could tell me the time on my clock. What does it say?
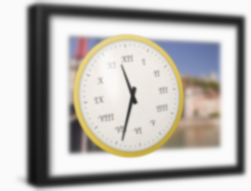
11:34
